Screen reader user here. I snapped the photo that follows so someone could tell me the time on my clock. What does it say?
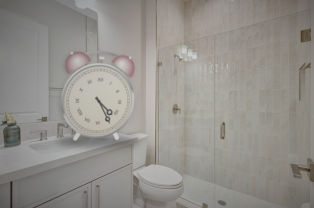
4:25
